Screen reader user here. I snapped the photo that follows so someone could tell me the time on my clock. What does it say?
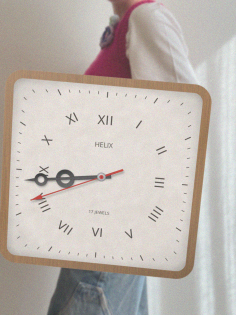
8:43:41
